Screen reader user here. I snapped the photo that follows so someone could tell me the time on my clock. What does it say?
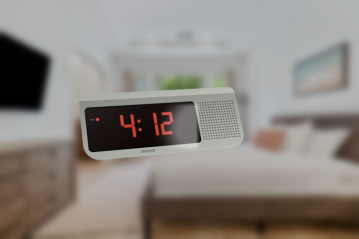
4:12
